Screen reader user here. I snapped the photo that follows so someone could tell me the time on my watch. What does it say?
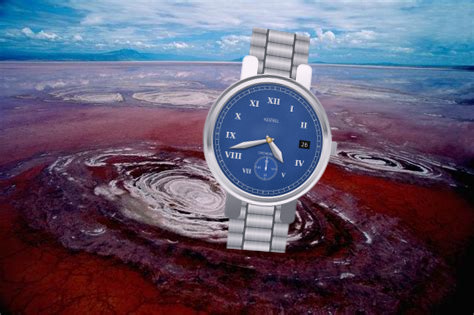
4:42
